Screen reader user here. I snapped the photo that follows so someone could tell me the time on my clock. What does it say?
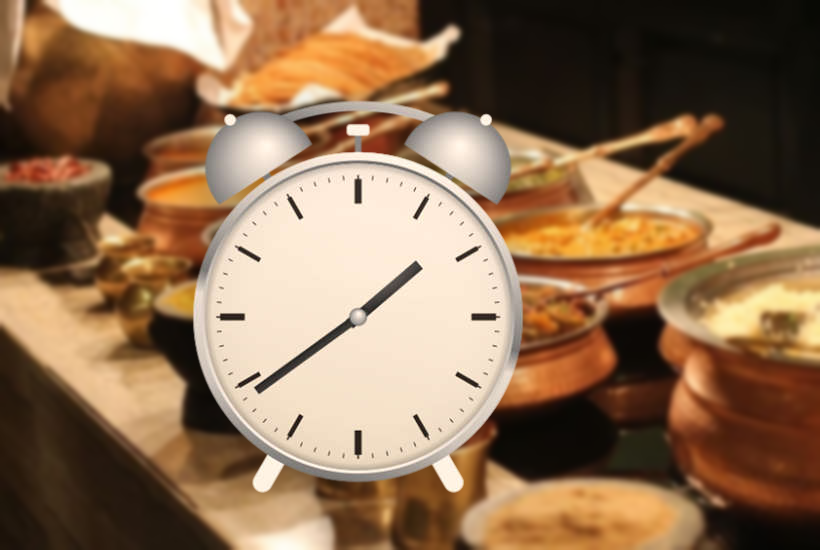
1:39
